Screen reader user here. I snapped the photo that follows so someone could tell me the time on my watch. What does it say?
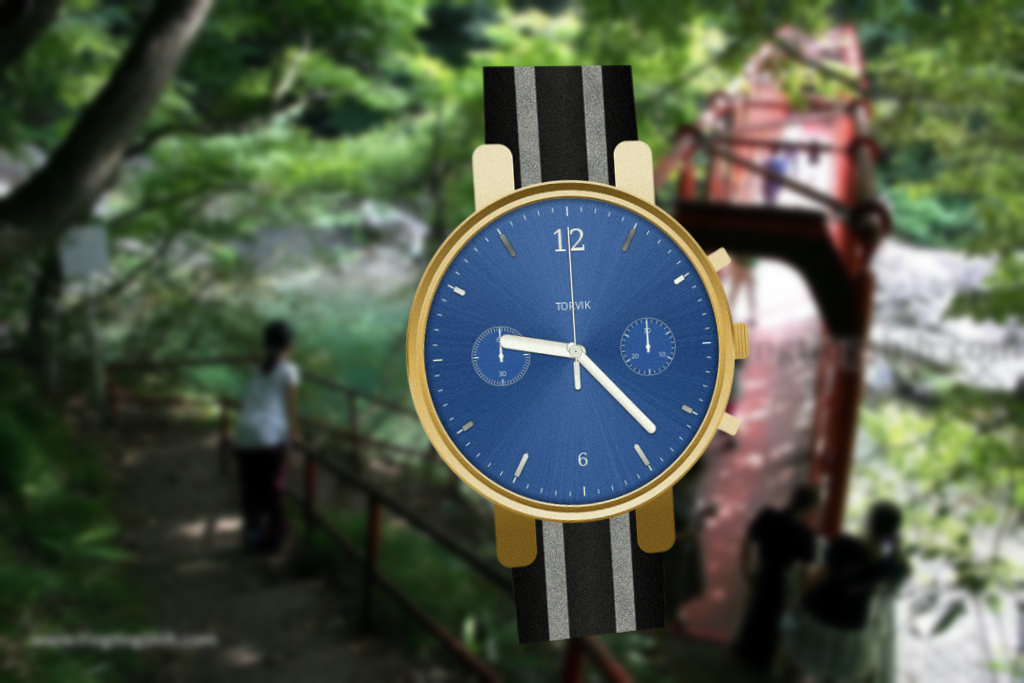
9:23
